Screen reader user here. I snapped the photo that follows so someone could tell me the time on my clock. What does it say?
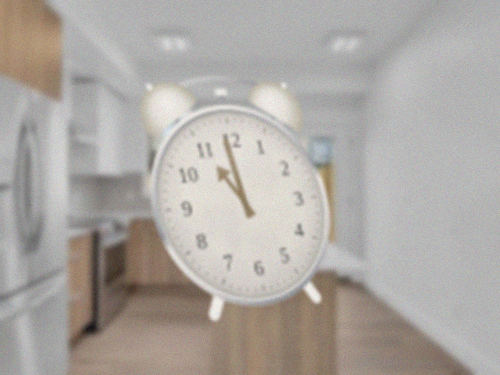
10:59
